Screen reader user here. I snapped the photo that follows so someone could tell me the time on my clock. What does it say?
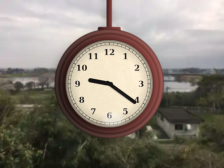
9:21
